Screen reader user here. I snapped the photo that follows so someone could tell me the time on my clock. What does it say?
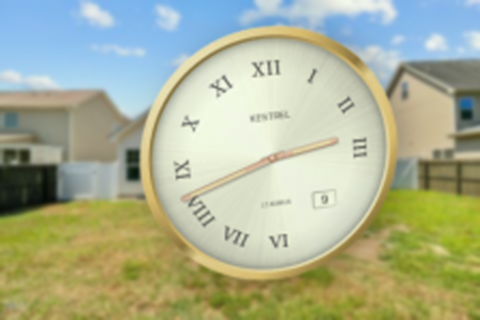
2:42
